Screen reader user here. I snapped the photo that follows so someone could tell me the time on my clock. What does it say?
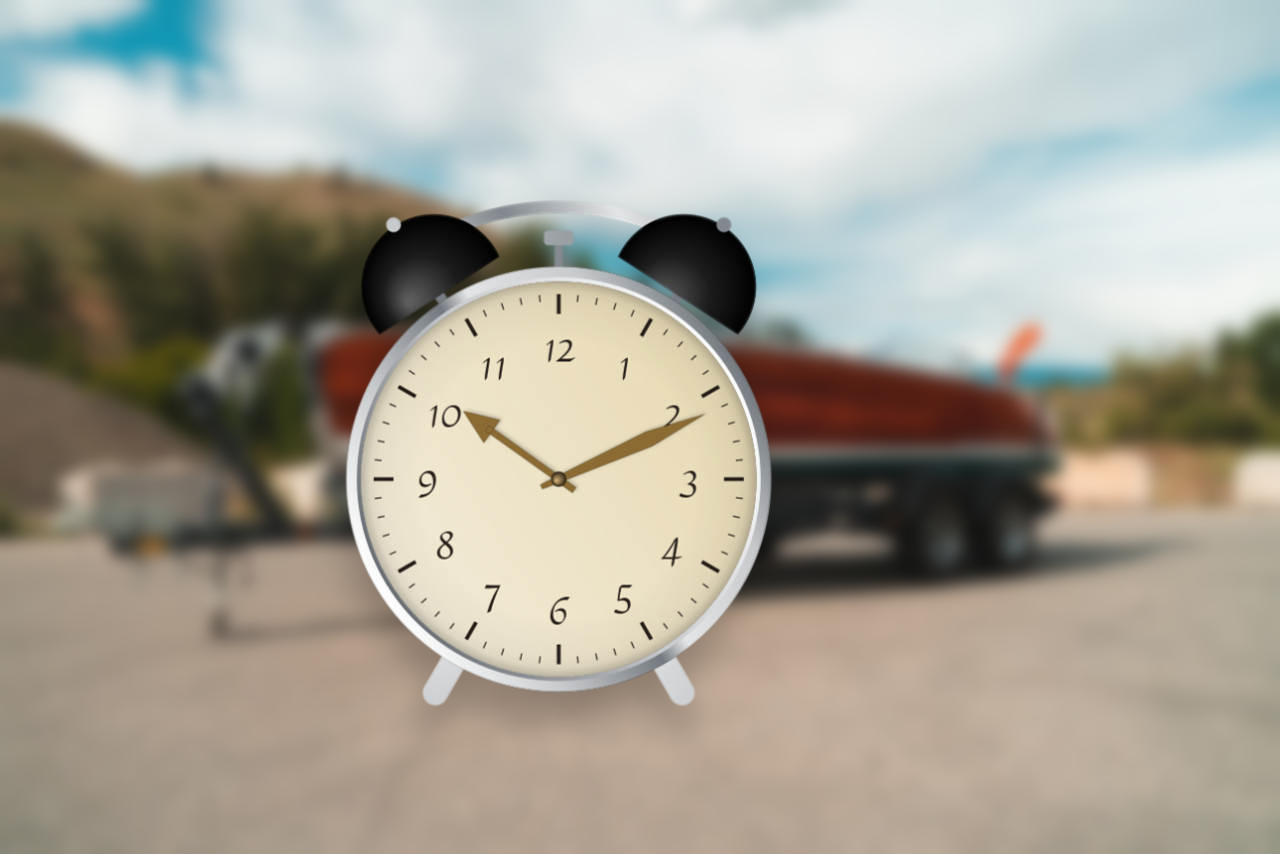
10:11
